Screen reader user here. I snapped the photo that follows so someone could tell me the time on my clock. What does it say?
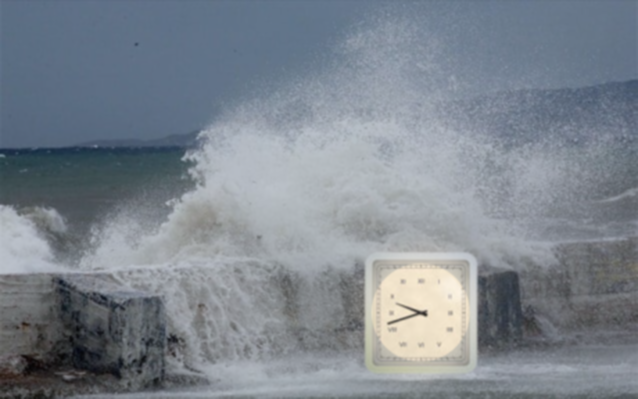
9:42
